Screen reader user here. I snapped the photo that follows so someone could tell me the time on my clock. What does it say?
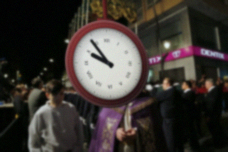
9:54
